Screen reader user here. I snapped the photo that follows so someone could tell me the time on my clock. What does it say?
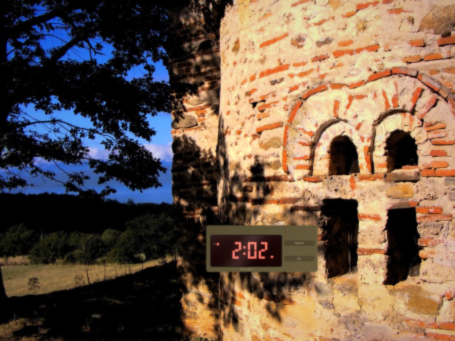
2:02
